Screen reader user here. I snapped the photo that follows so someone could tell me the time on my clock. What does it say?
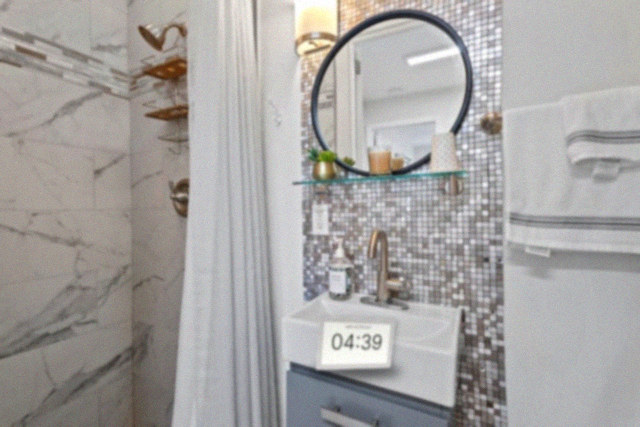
4:39
